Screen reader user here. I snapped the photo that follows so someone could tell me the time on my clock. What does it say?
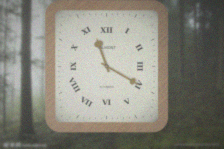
11:20
